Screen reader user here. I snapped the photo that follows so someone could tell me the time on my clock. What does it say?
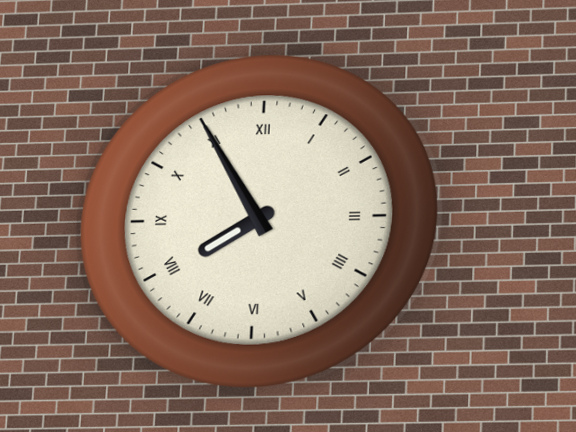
7:55
